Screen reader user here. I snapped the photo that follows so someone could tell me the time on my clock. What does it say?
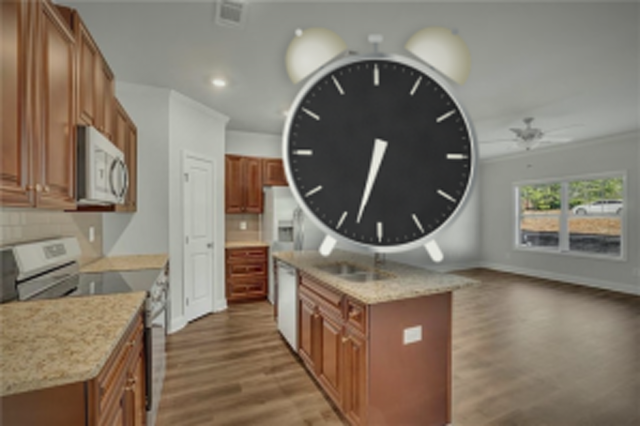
6:33
